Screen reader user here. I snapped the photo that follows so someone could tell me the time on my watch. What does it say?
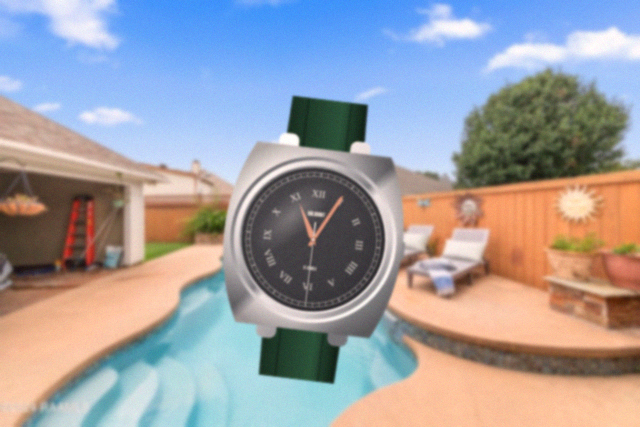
11:04:30
